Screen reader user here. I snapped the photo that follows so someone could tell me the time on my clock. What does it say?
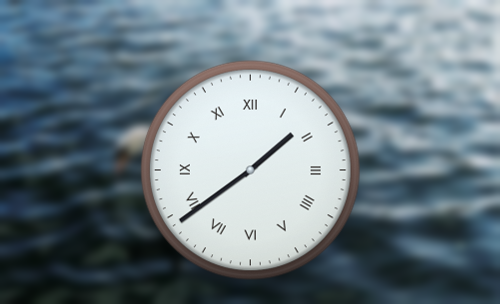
1:39
